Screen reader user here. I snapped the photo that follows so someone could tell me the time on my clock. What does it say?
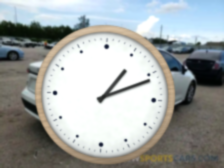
1:11
